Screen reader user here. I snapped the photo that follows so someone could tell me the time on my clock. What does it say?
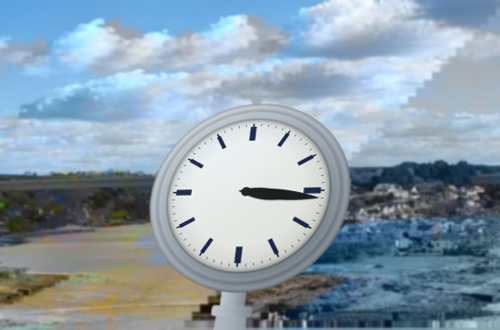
3:16
